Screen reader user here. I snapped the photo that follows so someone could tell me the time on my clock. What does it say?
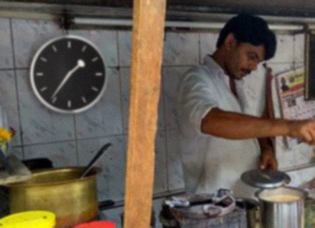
1:36
